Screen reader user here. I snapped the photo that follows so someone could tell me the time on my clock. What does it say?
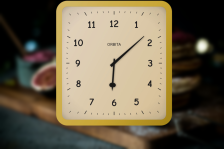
6:08
